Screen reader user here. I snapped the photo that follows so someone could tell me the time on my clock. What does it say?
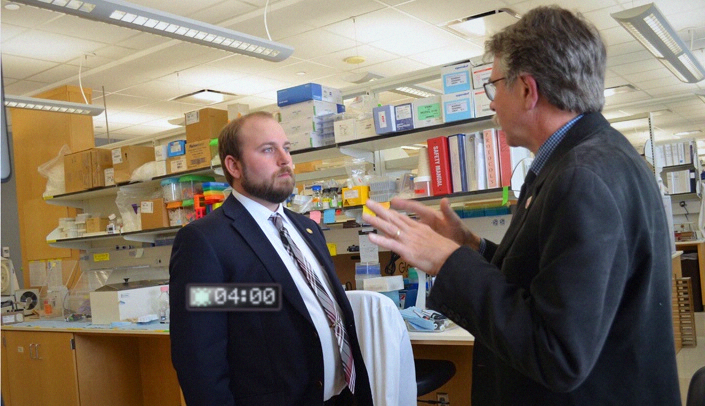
4:00
